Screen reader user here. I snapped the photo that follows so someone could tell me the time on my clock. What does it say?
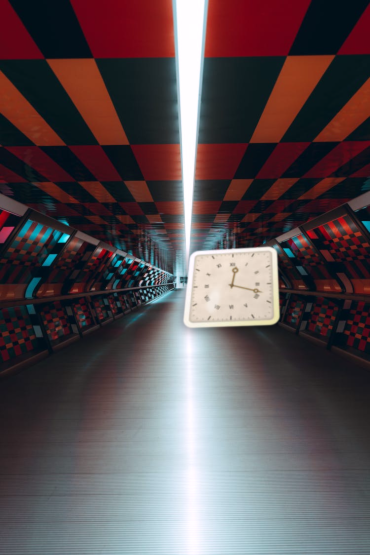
12:18
